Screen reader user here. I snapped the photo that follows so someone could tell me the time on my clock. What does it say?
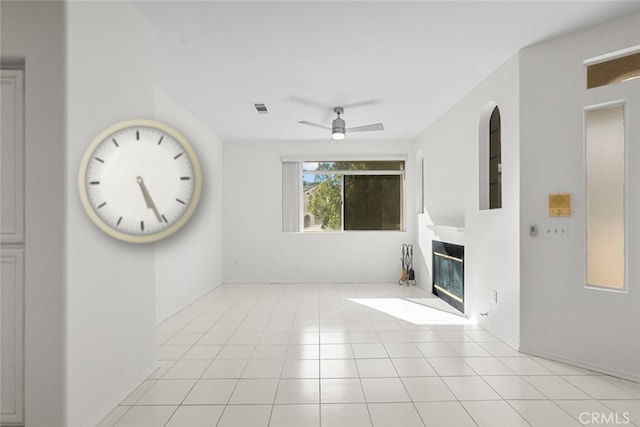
5:26
